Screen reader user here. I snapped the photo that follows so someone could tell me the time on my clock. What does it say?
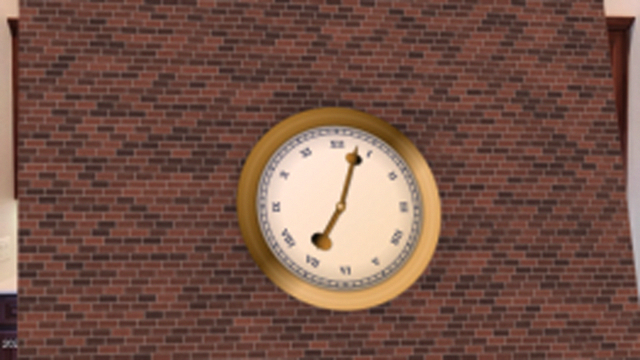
7:03
